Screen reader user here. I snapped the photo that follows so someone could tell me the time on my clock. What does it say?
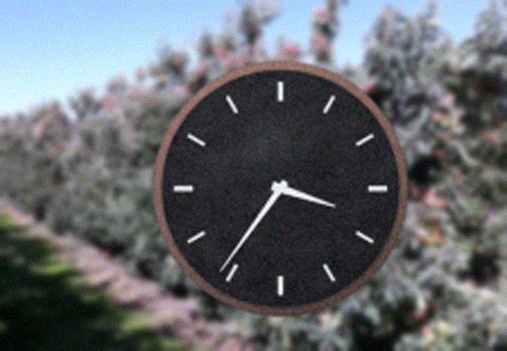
3:36
